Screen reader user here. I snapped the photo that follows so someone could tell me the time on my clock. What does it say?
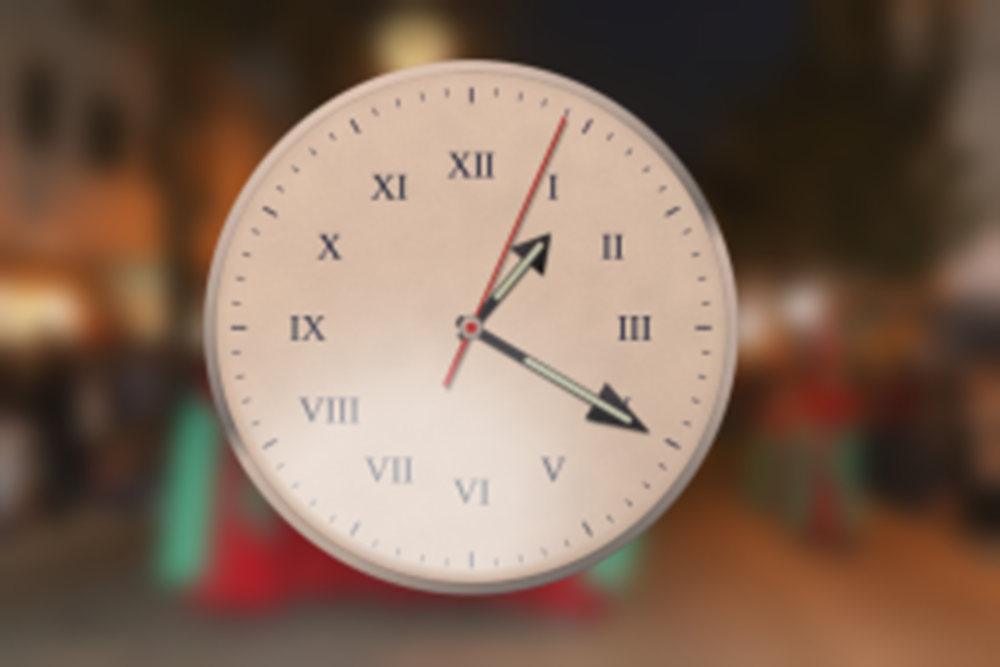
1:20:04
